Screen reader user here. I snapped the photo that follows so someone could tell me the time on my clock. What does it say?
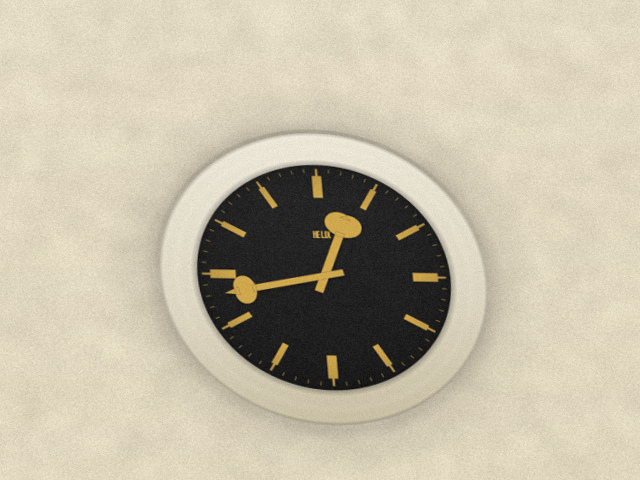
12:43
